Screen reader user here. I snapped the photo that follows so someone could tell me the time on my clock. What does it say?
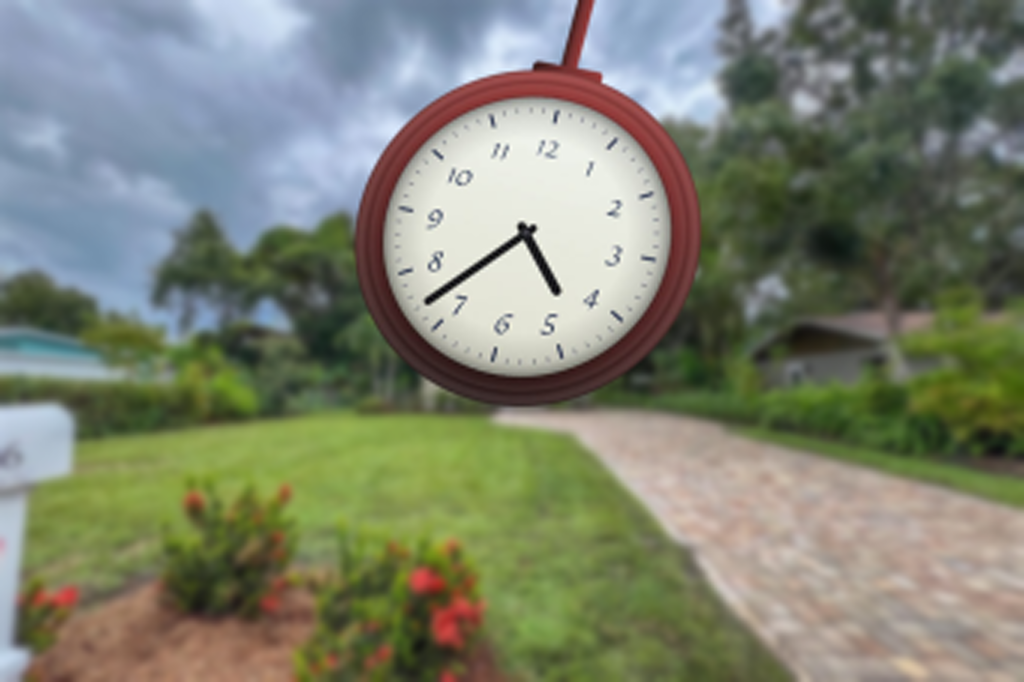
4:37
